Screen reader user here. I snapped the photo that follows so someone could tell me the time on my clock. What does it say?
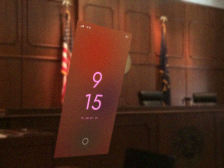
9:15
